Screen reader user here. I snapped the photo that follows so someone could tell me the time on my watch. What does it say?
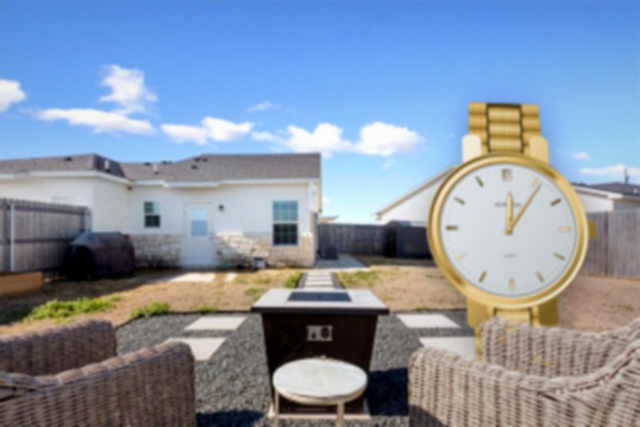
12:06
